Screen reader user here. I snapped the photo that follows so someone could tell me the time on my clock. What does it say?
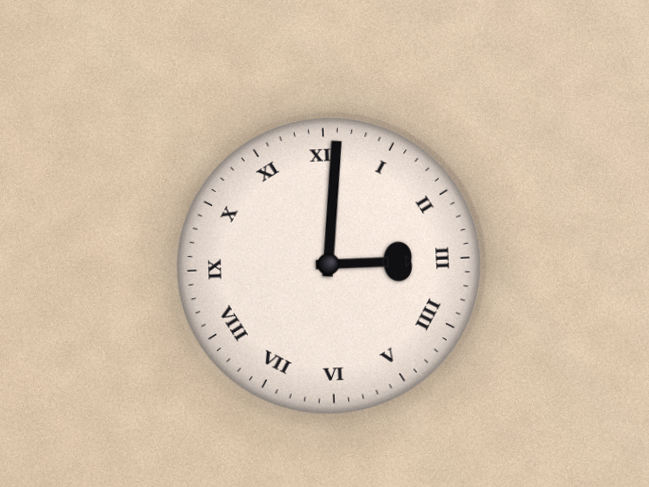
3:01
